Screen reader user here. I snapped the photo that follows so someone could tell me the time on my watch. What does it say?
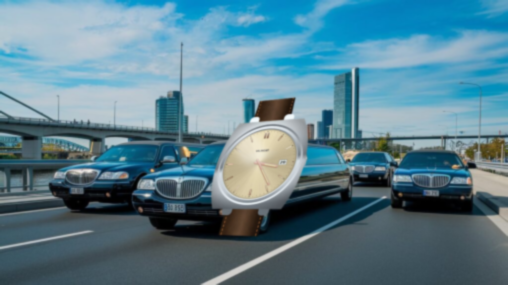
3:24
